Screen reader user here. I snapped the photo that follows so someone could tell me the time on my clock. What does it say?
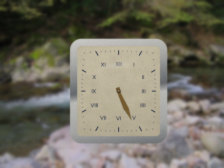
5:26
